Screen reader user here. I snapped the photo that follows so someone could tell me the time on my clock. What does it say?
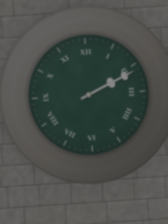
2:11
